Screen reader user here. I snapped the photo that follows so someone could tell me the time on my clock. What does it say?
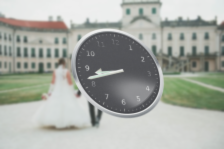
8:42
